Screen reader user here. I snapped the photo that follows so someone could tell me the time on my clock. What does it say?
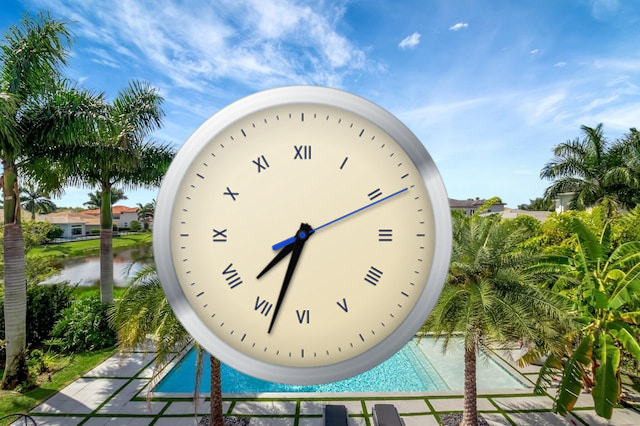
7:33:11
